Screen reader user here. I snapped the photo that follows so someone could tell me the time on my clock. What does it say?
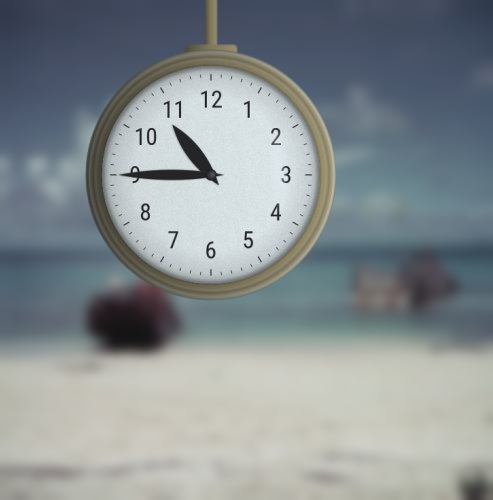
10:45
